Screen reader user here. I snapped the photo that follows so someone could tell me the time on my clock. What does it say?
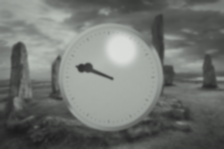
9:48
